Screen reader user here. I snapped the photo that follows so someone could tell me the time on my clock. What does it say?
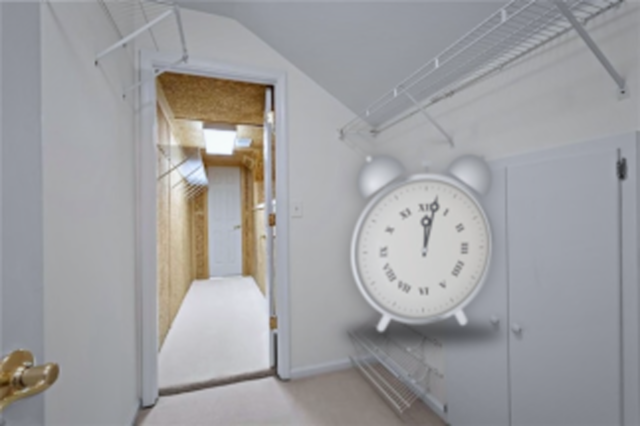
12:02
